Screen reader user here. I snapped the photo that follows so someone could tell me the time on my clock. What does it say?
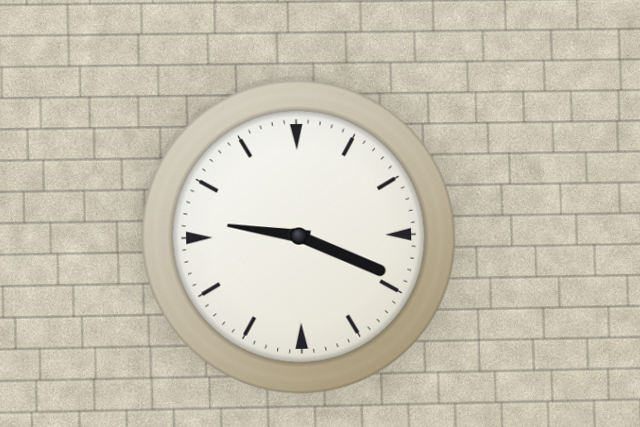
9:19
